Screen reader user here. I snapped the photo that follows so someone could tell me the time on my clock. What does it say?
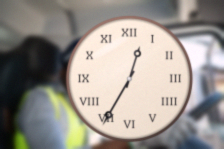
12:35
